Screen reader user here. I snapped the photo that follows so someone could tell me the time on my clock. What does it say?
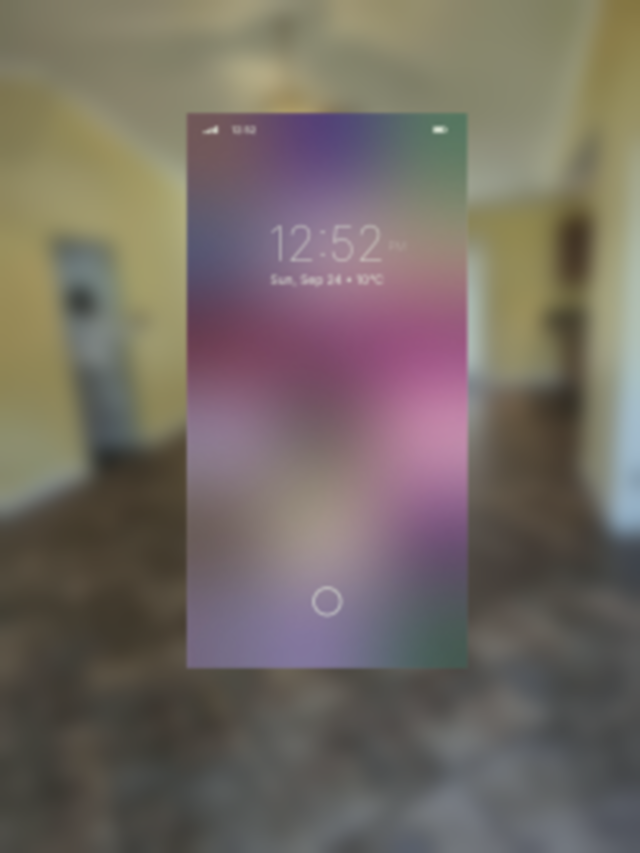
12:52
